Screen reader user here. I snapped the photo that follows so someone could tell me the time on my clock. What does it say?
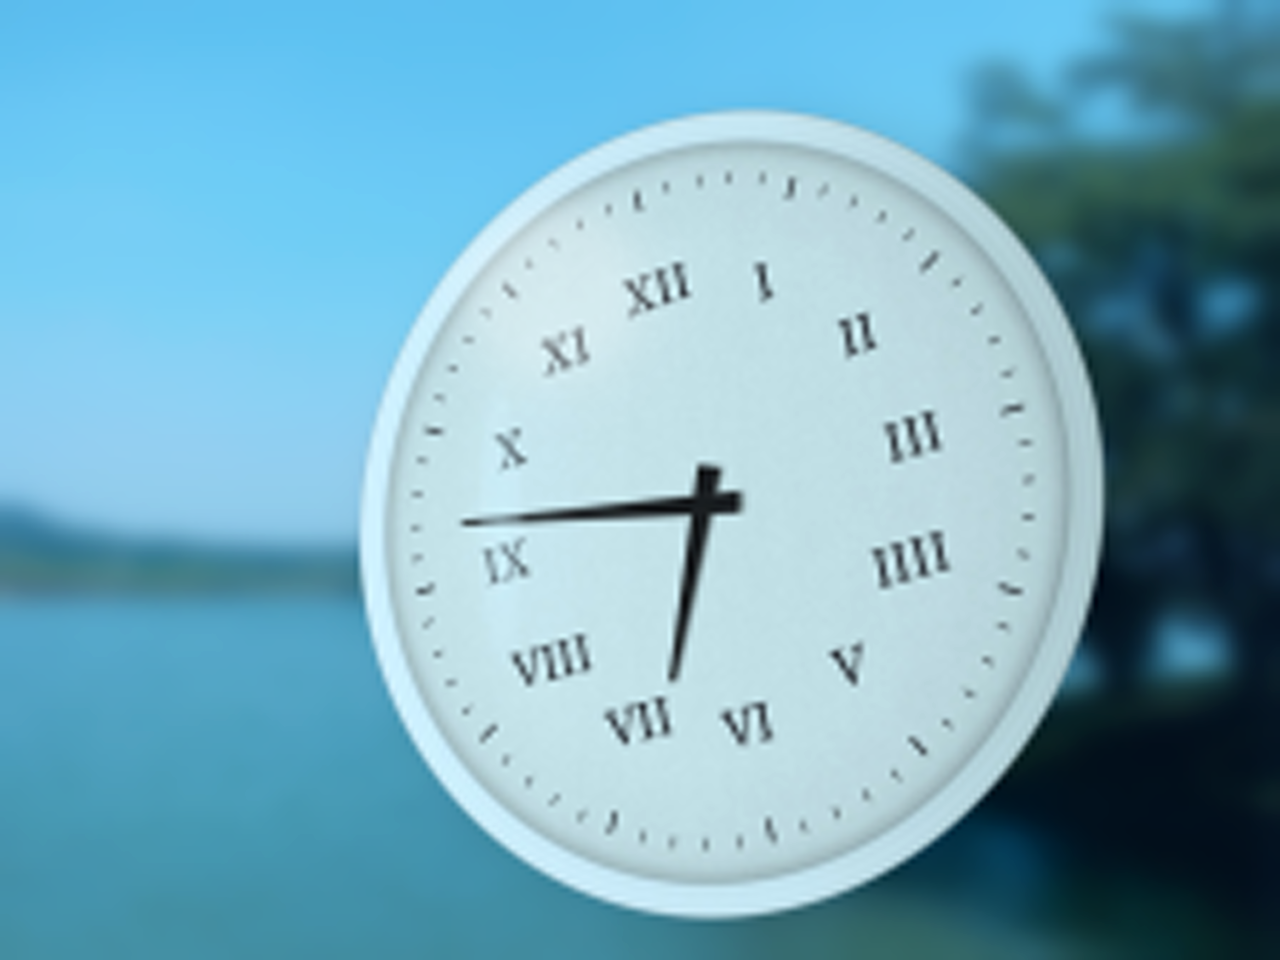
6:47
